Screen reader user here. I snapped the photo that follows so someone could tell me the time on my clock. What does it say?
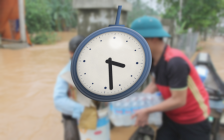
3:28
